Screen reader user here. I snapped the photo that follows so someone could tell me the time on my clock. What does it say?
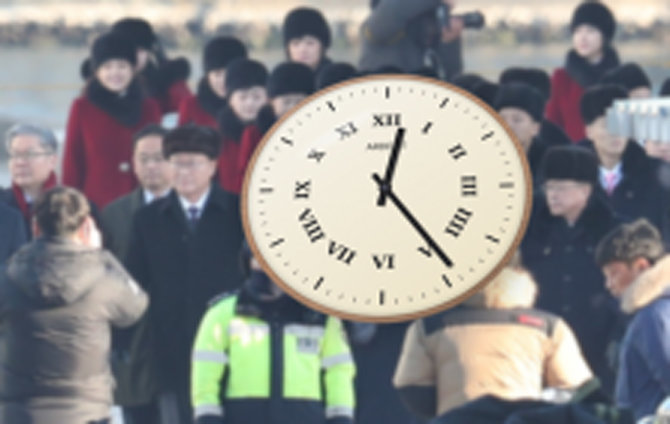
12:24
